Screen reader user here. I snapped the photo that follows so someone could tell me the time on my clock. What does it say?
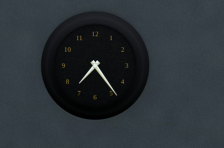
7:24
